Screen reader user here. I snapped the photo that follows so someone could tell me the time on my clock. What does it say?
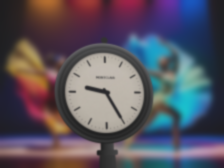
9:25
